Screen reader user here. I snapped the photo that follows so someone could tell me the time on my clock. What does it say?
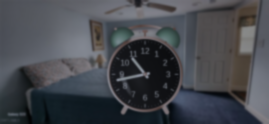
10:43
